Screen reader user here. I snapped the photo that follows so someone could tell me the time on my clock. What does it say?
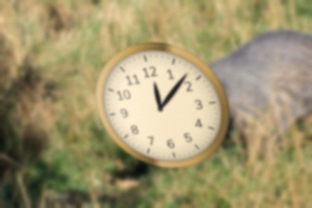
12:08
